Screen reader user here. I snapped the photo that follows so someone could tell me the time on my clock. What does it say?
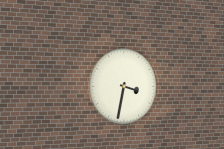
3:32
